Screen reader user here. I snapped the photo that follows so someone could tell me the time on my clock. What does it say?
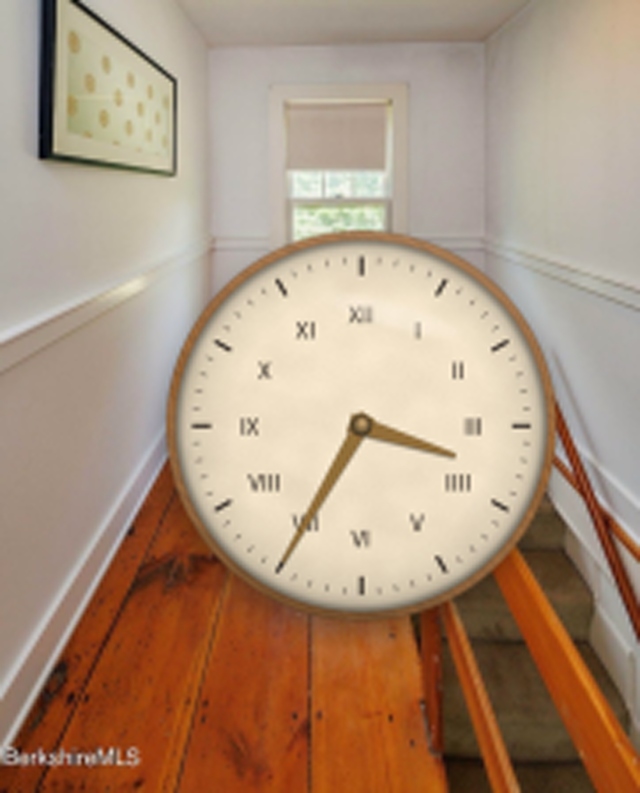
3:35
